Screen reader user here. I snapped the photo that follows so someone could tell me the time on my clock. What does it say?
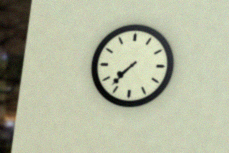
7:37
